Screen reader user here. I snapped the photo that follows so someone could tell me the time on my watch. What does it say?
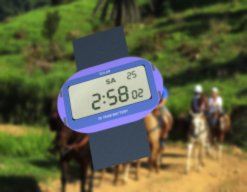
2:58
